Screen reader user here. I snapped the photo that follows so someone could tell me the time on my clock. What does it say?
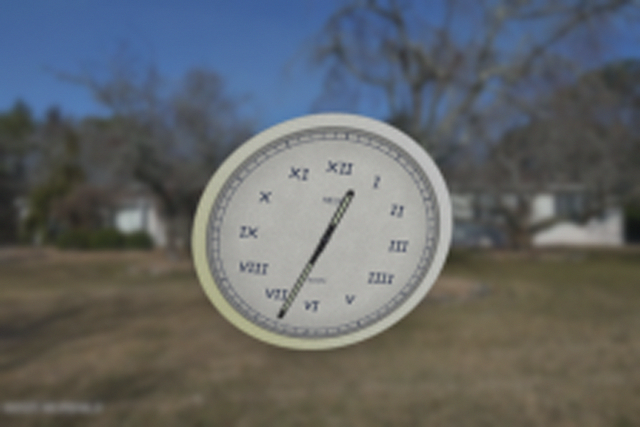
12:33
